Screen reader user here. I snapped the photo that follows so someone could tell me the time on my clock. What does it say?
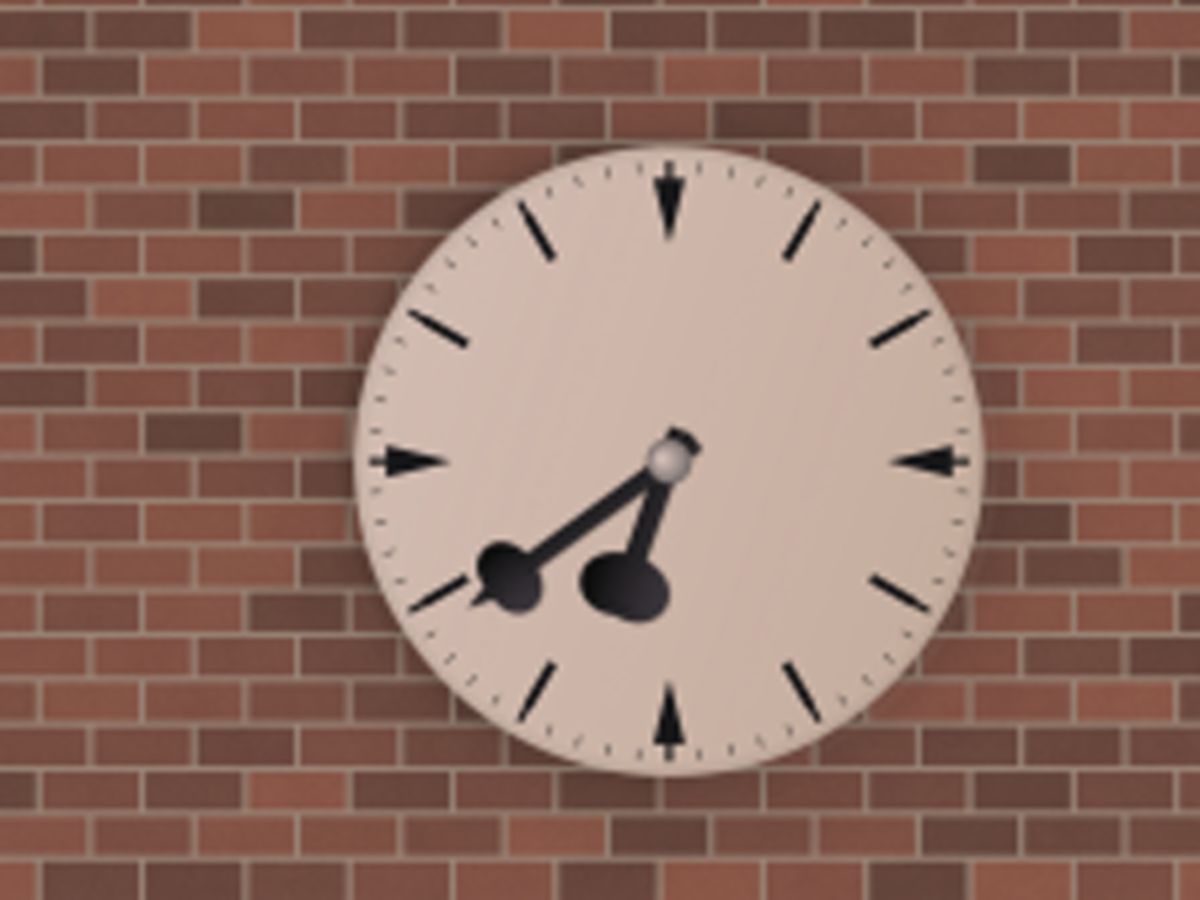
6:39
